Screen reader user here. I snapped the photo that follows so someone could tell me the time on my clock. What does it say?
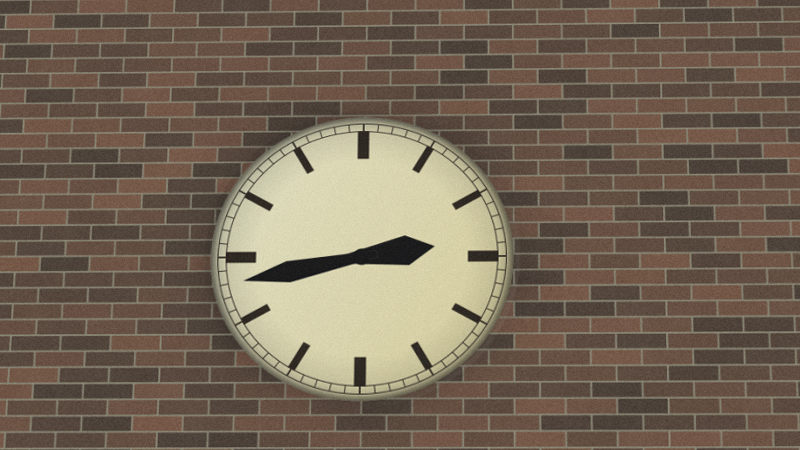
2:43
